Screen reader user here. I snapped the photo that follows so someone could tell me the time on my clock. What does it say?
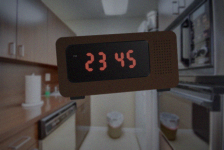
23:45
